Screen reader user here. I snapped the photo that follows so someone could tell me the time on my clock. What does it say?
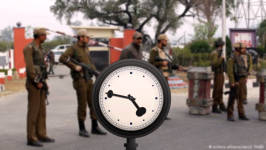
4:47
